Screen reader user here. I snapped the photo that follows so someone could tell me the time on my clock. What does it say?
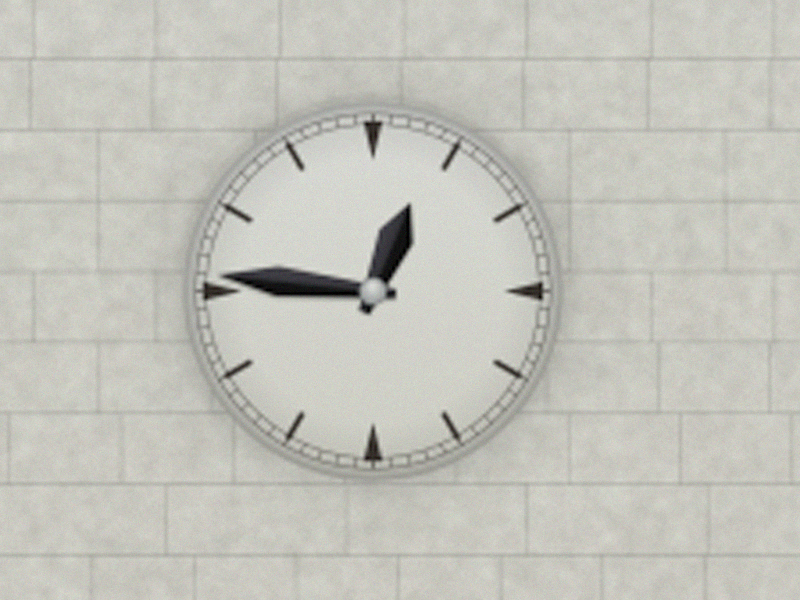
12:46
